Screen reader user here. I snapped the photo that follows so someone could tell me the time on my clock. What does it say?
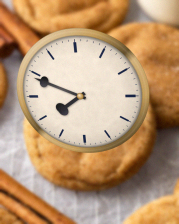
7:49
